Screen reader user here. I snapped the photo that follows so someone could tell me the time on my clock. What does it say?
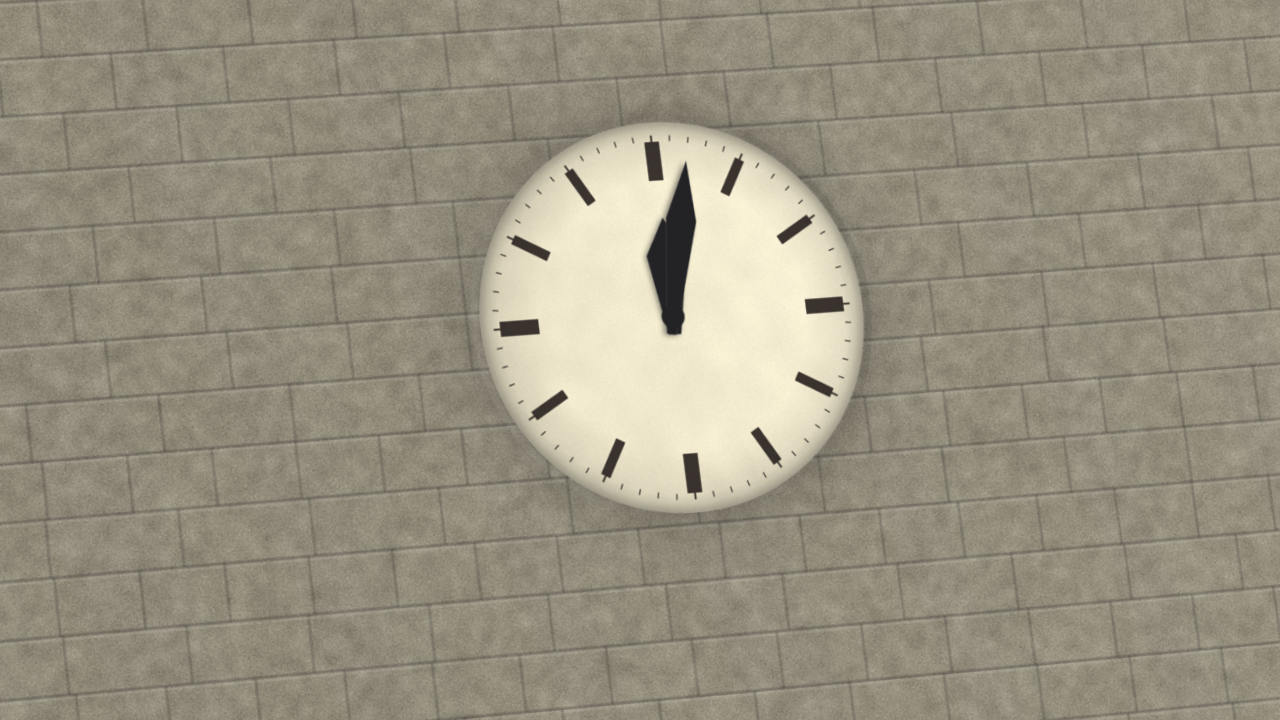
12:02
